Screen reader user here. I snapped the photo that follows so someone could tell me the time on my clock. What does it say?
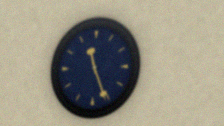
11:26
